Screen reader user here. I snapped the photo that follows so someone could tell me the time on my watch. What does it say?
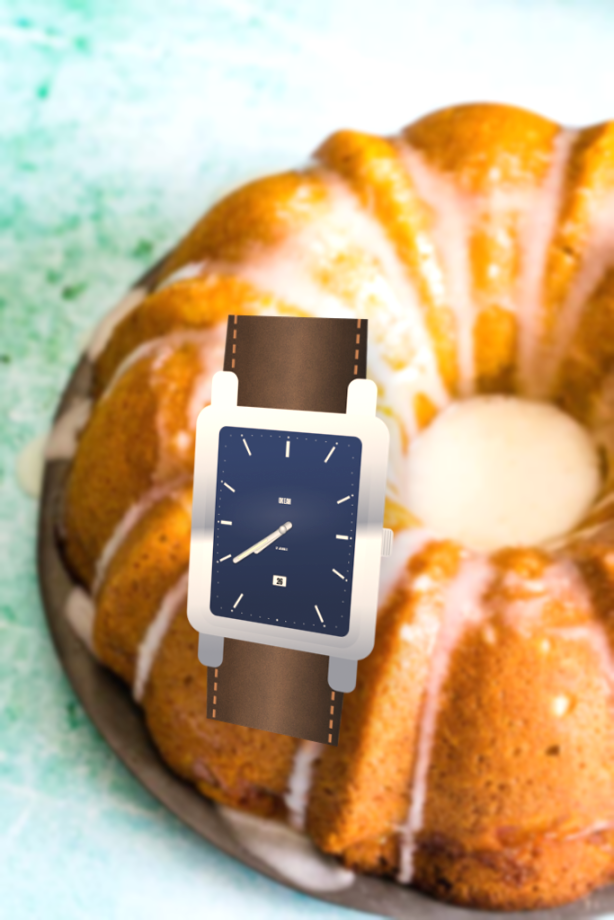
7:39
